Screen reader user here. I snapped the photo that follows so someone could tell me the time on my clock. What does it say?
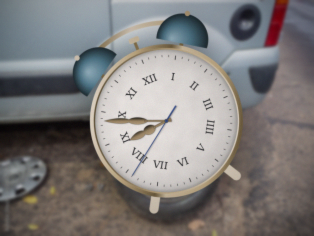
8:48:39
